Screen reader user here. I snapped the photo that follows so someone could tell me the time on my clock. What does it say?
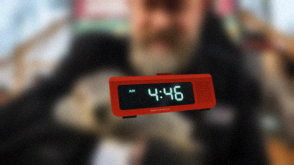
4:46
